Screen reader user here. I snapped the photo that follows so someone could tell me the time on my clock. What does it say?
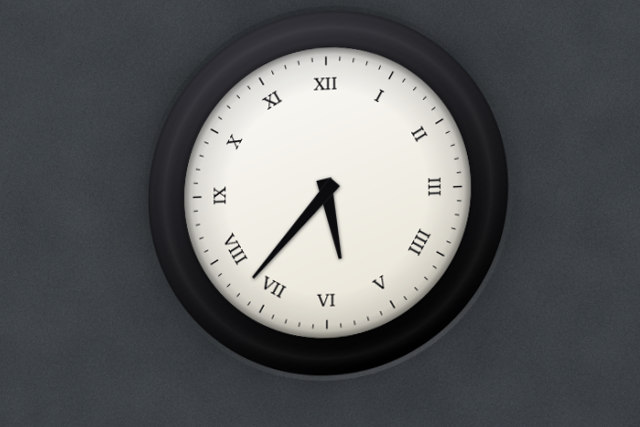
5:37
